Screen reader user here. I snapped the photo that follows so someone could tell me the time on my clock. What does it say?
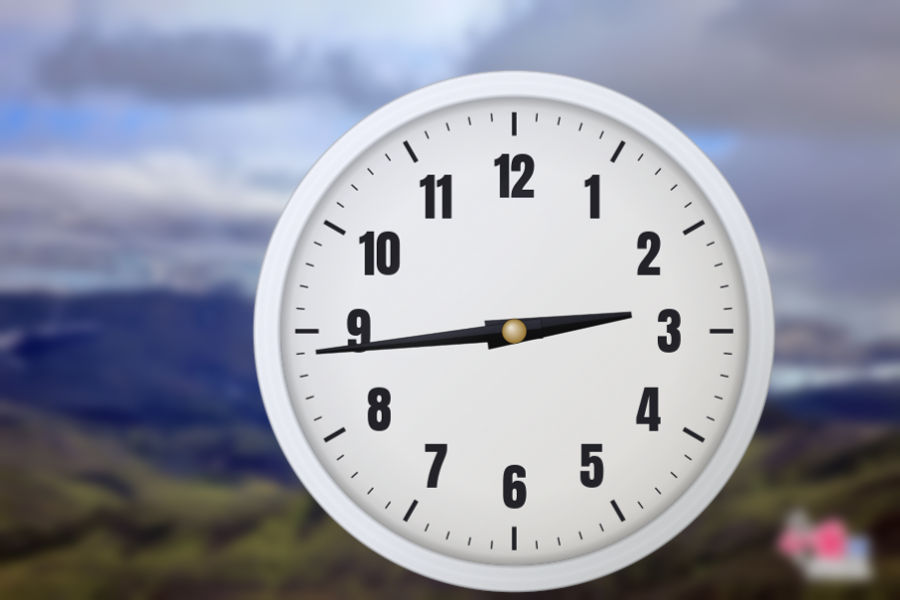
2:44
